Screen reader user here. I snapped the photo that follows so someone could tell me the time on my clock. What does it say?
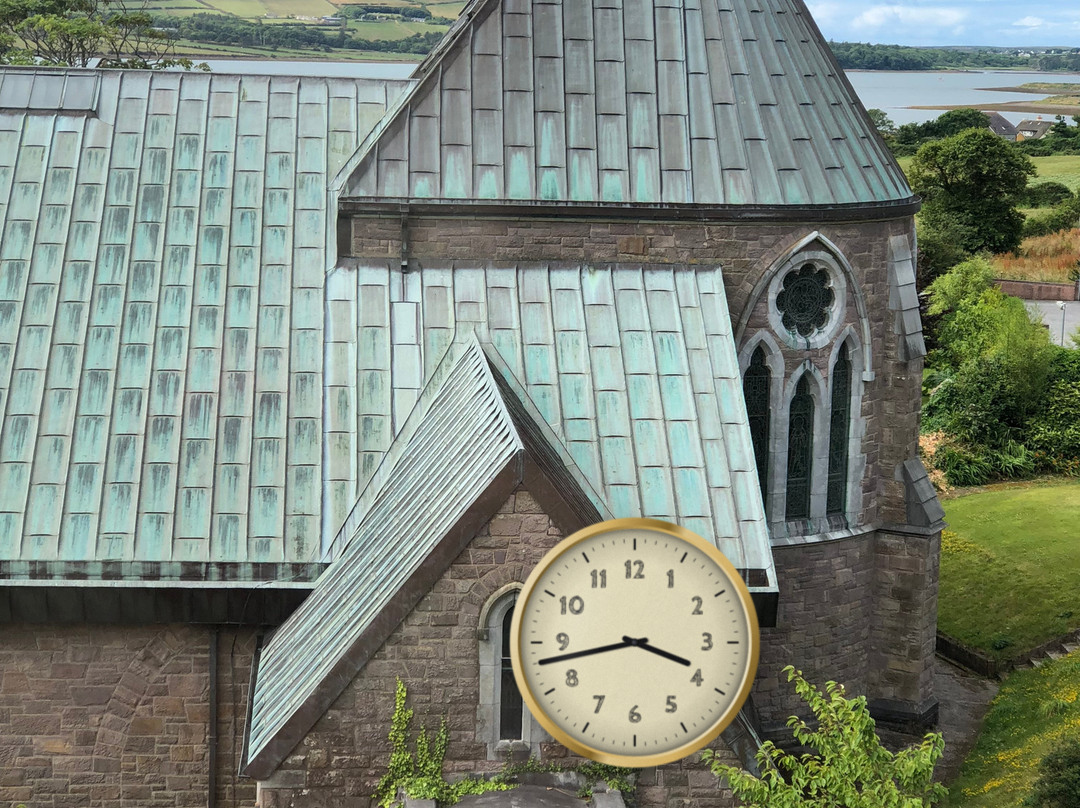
3:43
